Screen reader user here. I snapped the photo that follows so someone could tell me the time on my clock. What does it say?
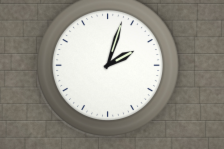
2:03
